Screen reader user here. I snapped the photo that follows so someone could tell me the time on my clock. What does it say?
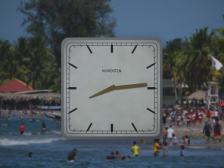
8:14
